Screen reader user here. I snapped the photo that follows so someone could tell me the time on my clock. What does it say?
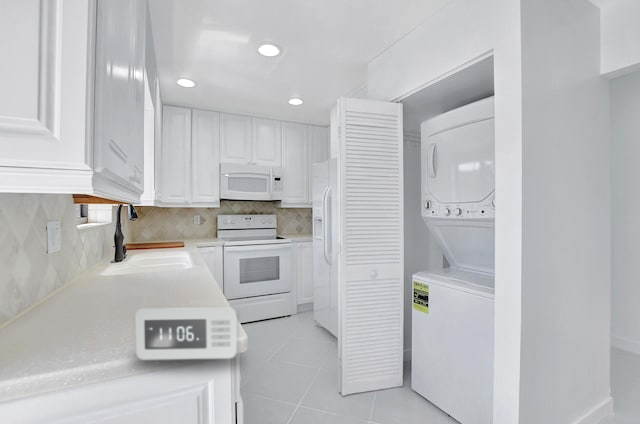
11:06
